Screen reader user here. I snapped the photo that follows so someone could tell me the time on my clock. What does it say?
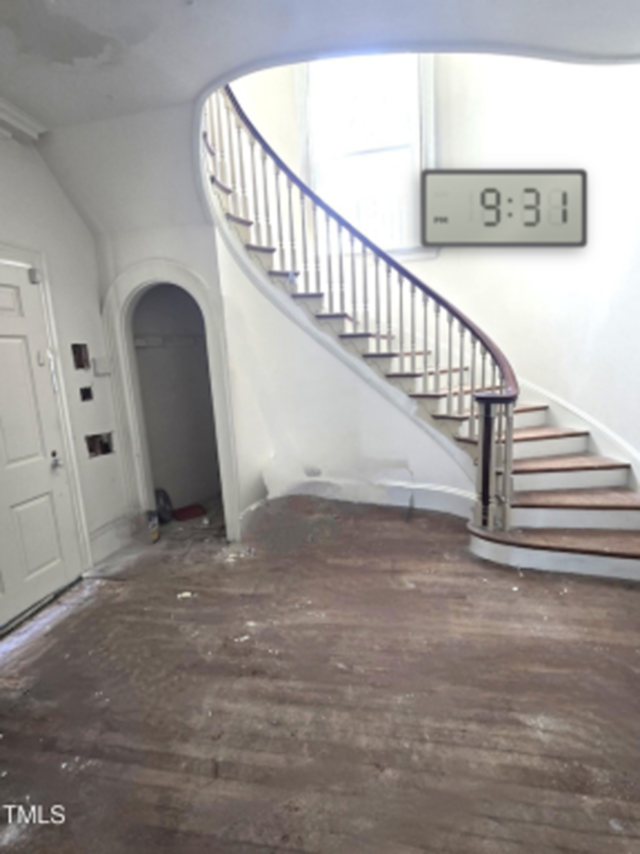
9:31
